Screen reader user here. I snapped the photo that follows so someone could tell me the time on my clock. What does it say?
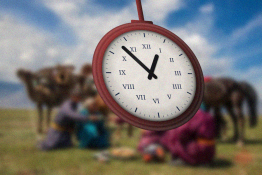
12:53
